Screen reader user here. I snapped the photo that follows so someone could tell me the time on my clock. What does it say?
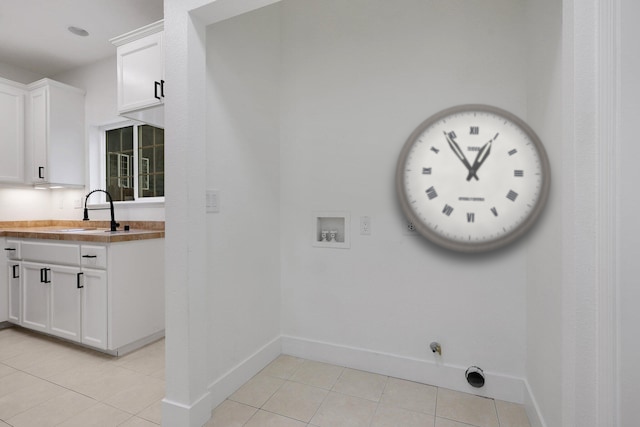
12:54
